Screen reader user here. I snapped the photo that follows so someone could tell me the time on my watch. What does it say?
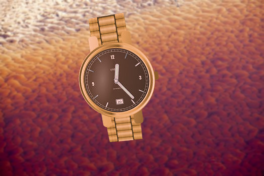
12:24
